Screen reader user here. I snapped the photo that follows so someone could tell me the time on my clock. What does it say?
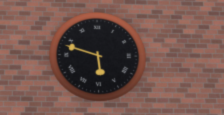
5:48
